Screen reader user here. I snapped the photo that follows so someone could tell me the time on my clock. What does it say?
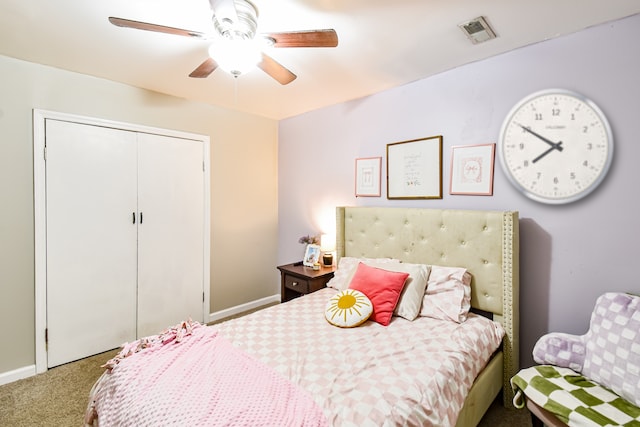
7:50
